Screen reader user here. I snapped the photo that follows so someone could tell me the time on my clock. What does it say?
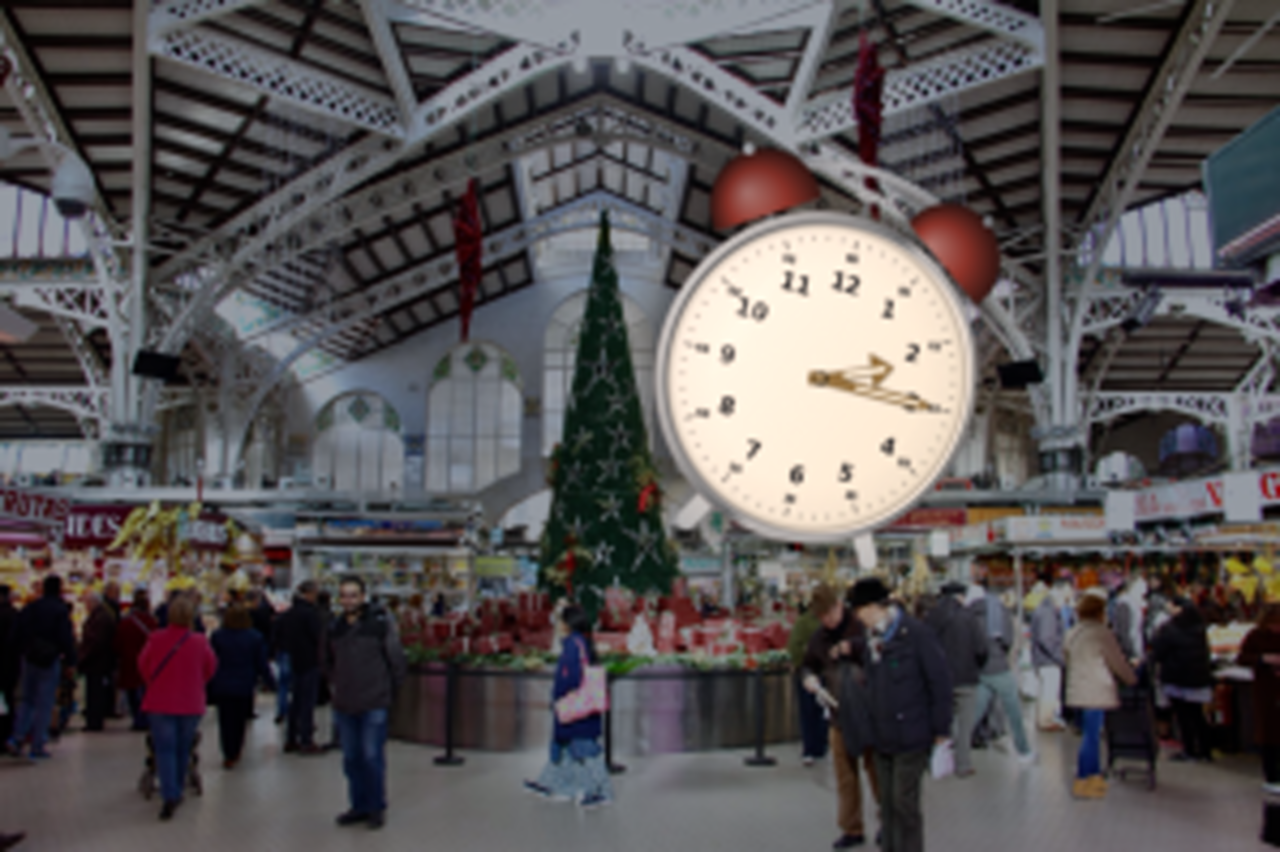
2:15
